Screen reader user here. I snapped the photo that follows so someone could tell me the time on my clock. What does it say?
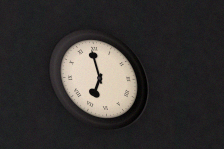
6:59
